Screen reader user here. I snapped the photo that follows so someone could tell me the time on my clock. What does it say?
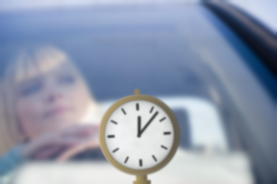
12:07
